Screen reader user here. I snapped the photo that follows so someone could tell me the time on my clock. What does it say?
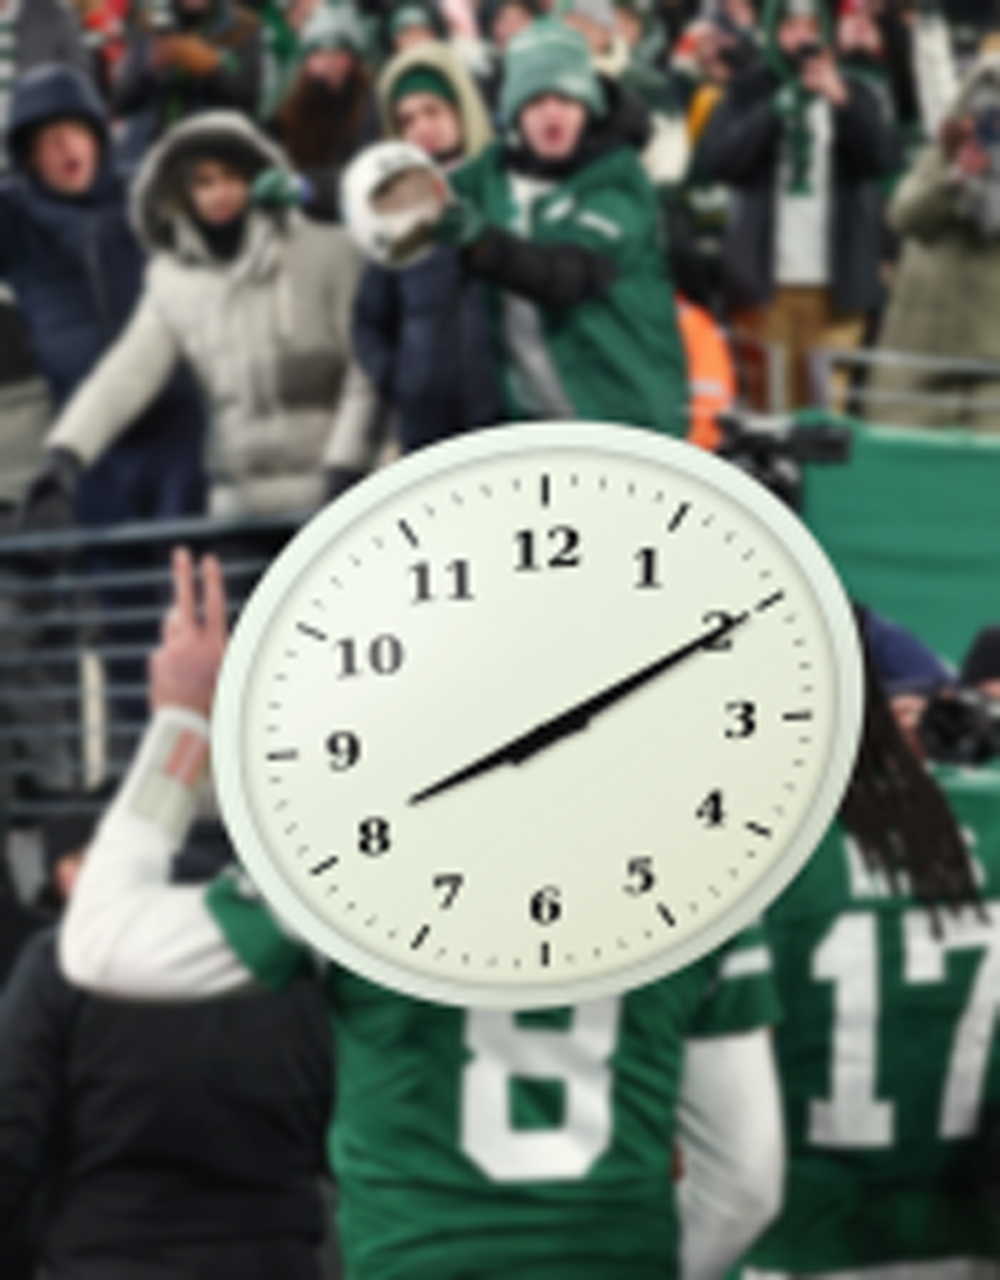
8:10
